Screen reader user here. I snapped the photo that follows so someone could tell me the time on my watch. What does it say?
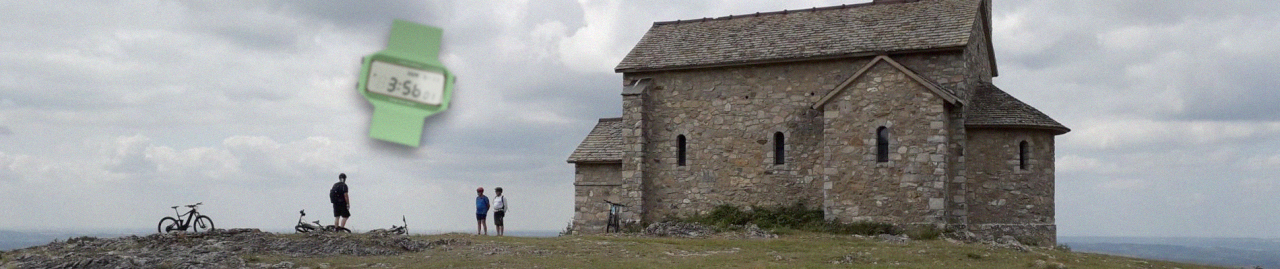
3:56
